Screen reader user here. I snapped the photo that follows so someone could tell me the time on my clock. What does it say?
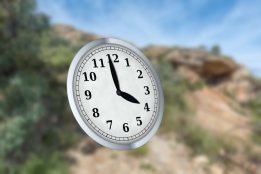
3:59
